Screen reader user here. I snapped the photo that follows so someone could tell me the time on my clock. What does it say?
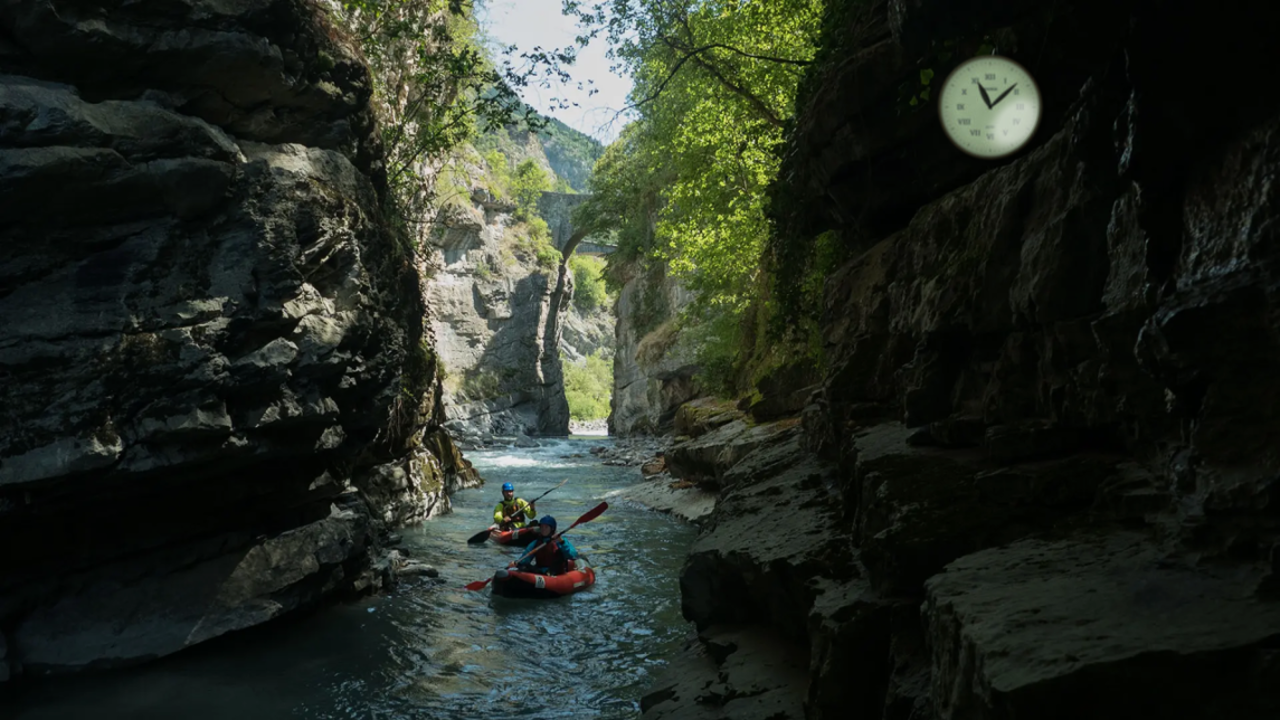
11:08
